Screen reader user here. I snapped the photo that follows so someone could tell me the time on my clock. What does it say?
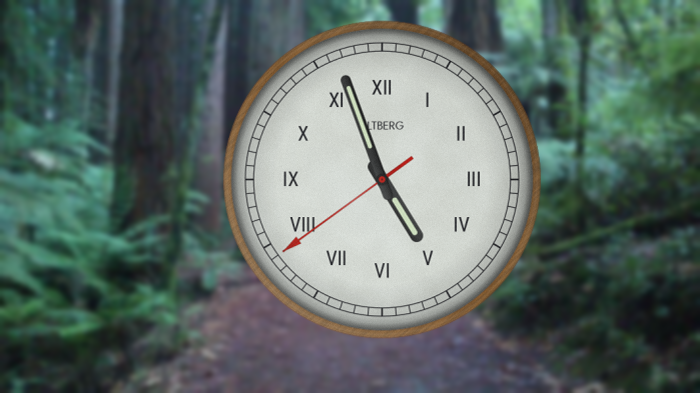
4:56:39
